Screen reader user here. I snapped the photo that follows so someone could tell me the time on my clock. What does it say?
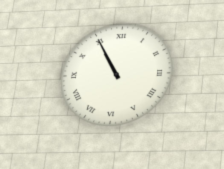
10:55
